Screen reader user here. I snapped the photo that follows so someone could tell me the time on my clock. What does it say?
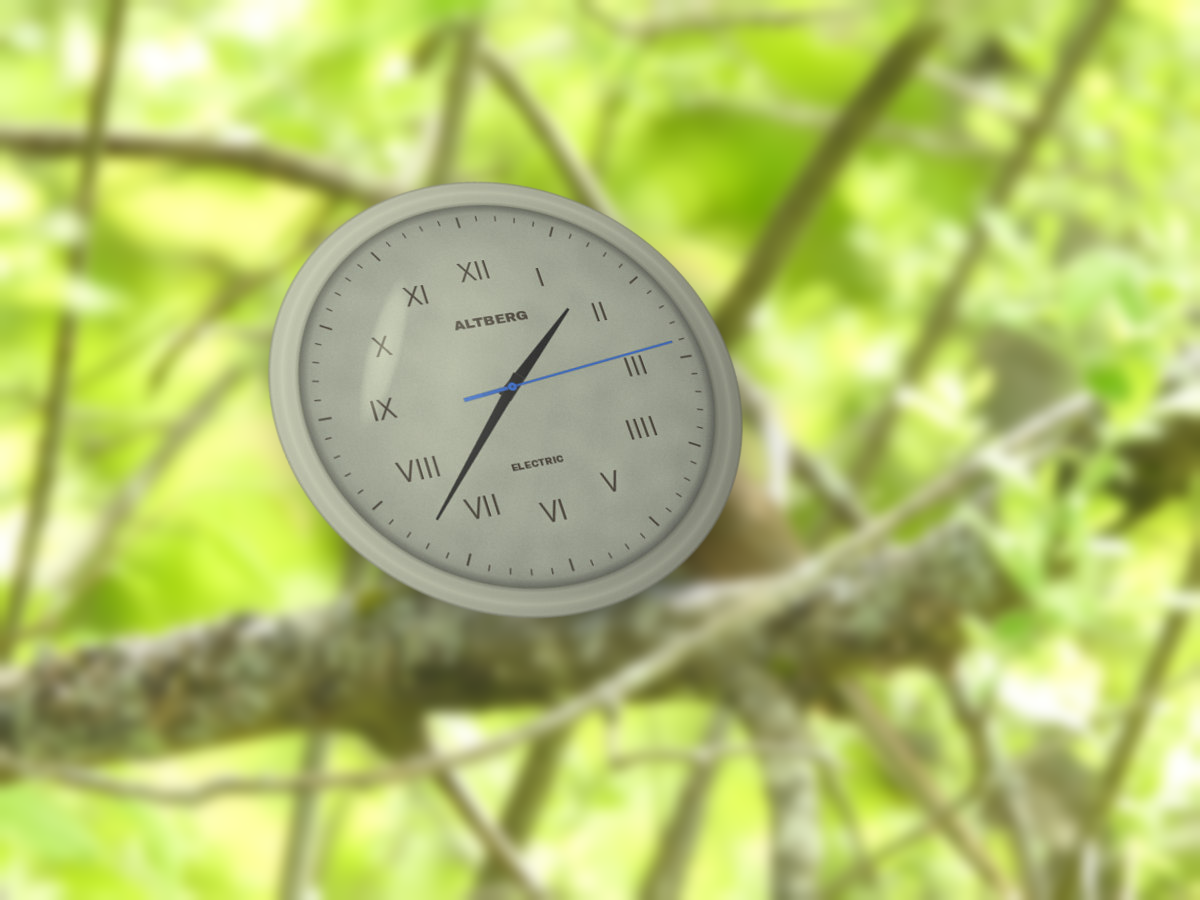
1:37:14
